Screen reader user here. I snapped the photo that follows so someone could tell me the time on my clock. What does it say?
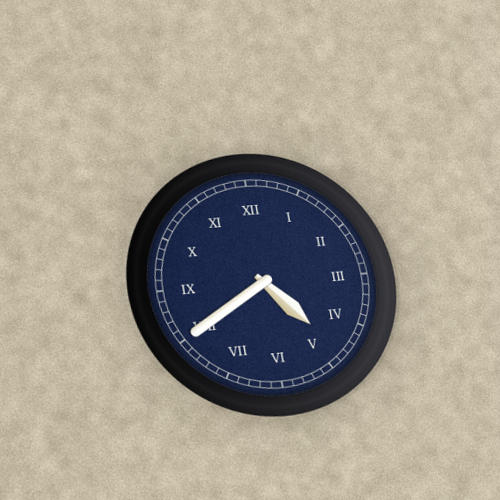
4:40
